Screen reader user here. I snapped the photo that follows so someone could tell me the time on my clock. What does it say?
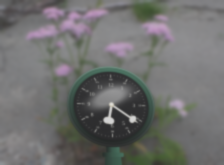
6:21
